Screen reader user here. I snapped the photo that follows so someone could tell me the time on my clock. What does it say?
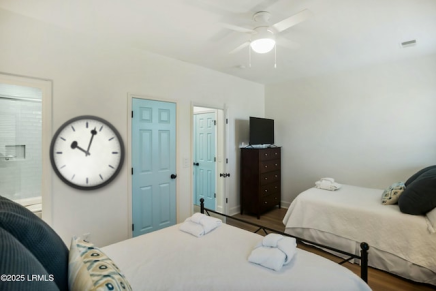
10:03
